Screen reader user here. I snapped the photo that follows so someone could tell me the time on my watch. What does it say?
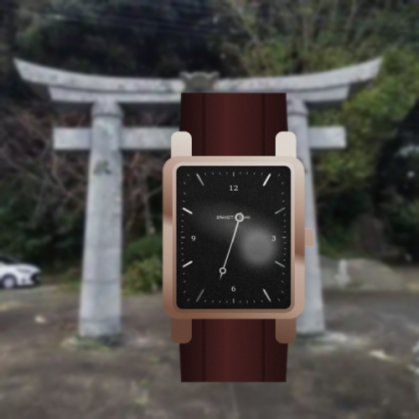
12:33
